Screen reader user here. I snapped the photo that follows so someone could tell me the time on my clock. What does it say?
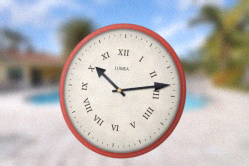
10:13
